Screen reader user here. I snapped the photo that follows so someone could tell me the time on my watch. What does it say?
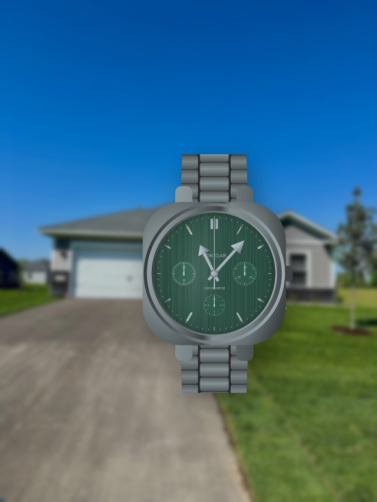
11:07
